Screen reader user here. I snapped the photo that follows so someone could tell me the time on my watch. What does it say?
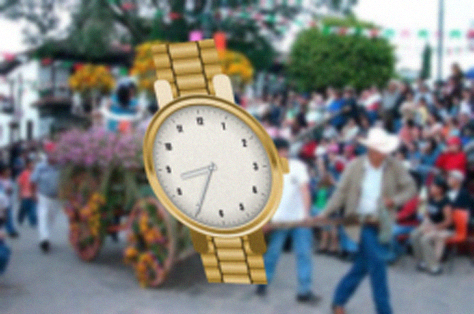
8:35
